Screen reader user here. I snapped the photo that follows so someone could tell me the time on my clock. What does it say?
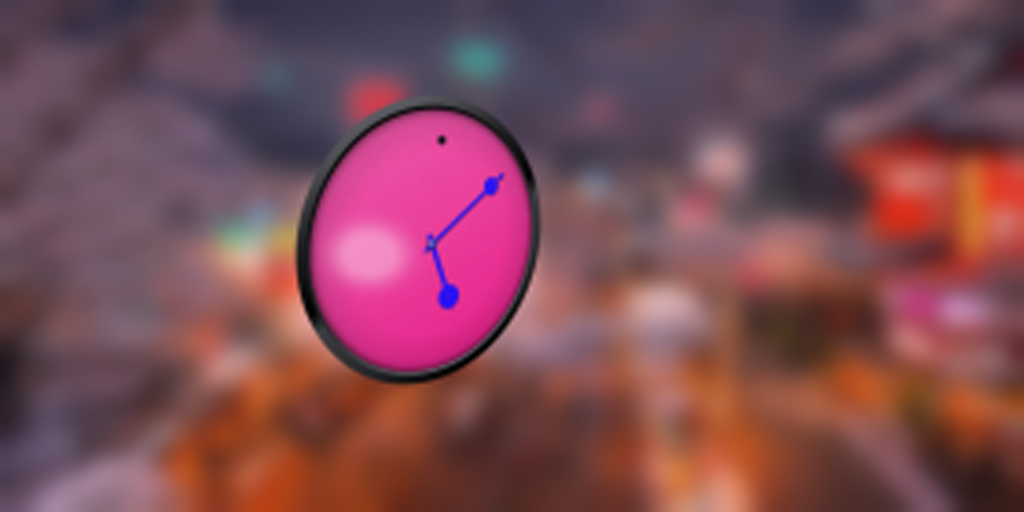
5:08
